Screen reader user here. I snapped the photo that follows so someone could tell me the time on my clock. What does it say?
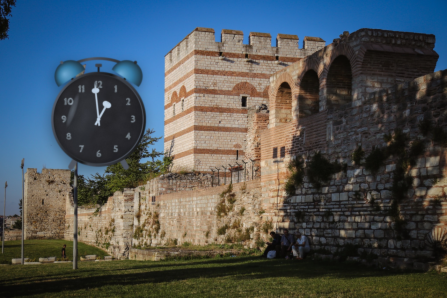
12:59
